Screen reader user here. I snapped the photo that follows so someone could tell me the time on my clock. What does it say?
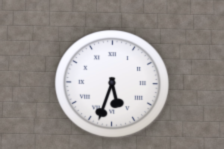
5:33
